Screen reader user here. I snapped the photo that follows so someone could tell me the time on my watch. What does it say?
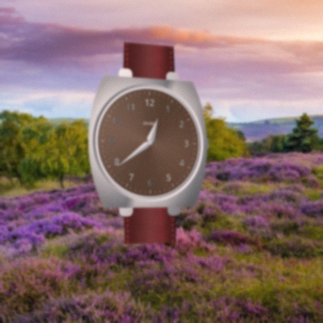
12:39
